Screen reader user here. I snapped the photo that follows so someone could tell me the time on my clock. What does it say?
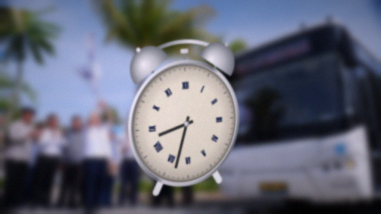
8:33
